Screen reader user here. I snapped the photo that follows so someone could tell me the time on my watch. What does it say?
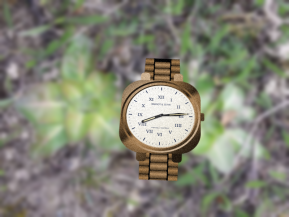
8:14
